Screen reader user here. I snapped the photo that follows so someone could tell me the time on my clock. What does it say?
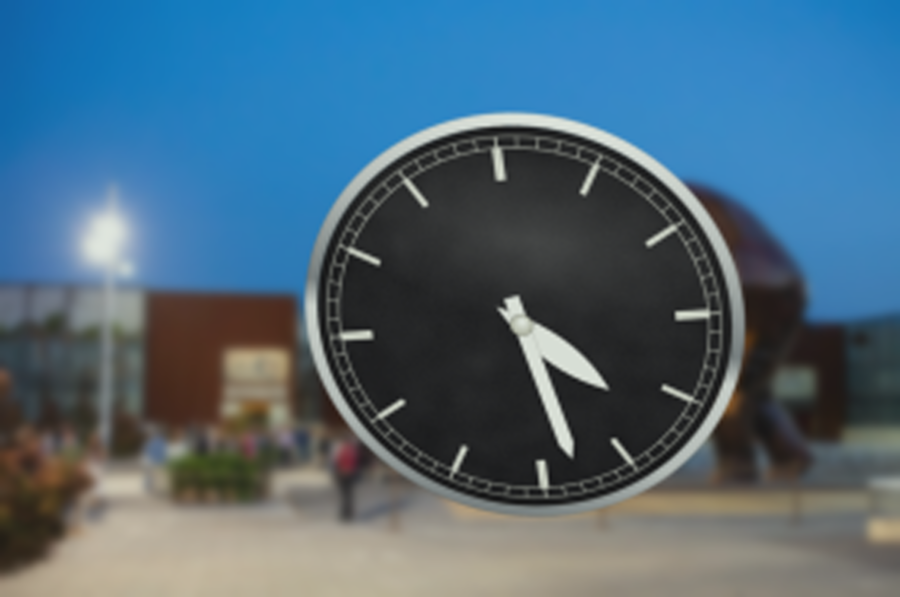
4:28
